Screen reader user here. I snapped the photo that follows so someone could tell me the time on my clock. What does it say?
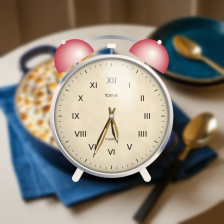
5:34
